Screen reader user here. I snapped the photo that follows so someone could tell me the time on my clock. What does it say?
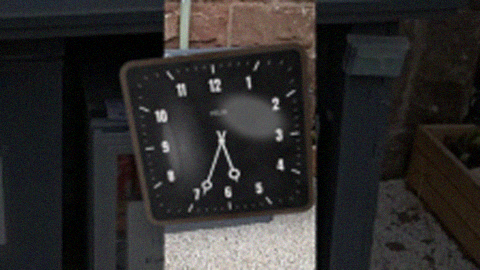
5:34
